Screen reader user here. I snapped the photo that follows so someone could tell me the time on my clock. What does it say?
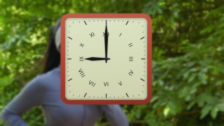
9:00
